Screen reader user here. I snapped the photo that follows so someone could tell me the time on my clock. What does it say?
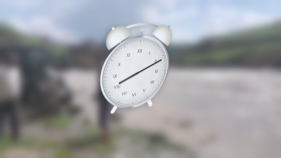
8:11
